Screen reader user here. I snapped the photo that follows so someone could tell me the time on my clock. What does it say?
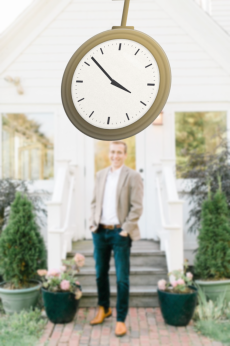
3:52
